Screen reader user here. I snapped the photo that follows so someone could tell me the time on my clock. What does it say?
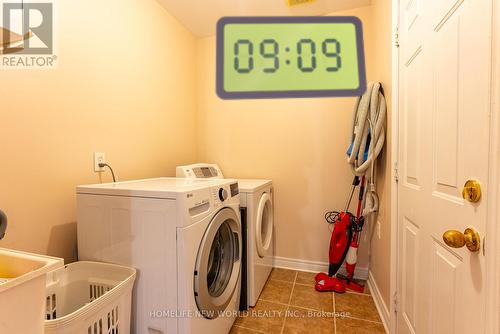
9:09
